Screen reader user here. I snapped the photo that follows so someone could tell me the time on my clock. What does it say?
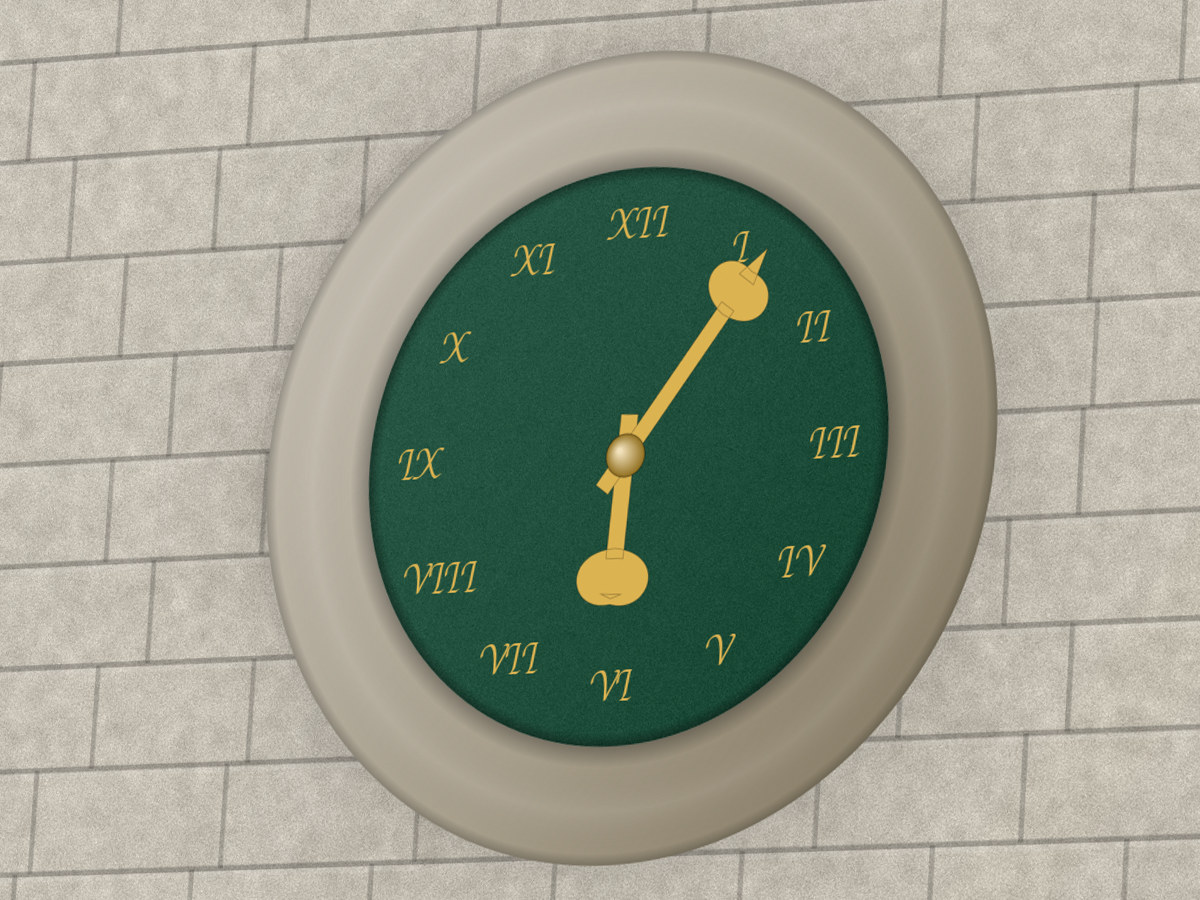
6:06
